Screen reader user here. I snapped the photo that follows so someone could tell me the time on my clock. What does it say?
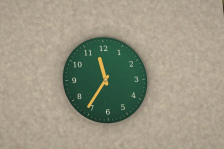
11:36
